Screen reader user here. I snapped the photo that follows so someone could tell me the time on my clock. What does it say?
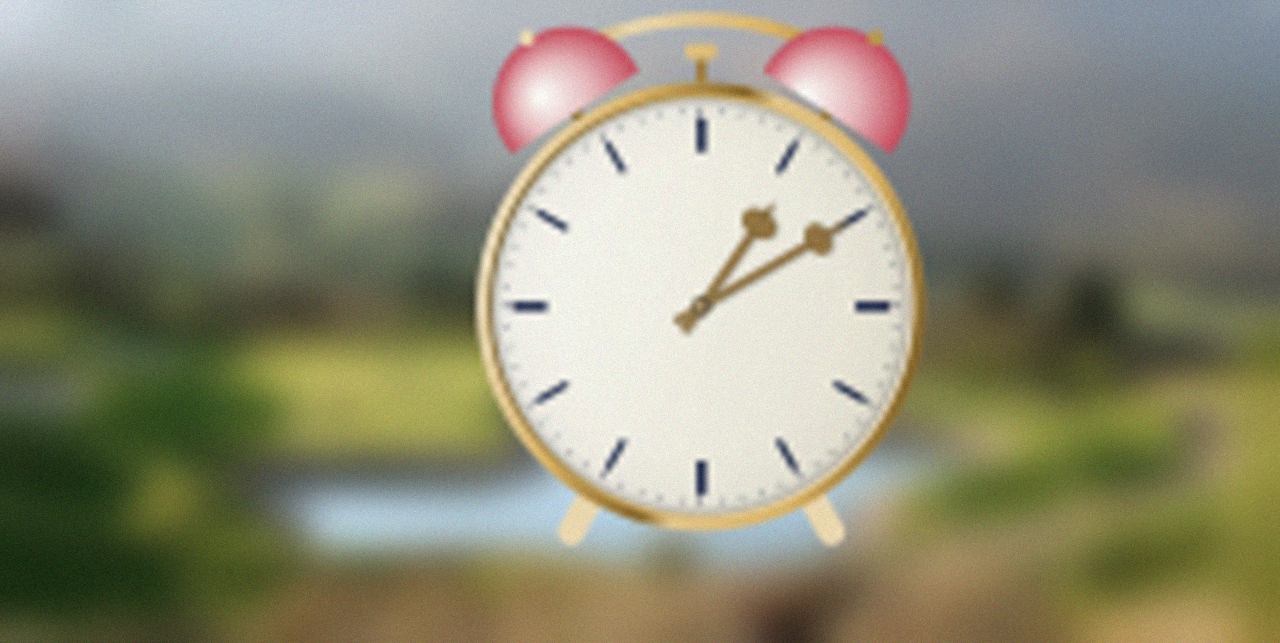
1:10
